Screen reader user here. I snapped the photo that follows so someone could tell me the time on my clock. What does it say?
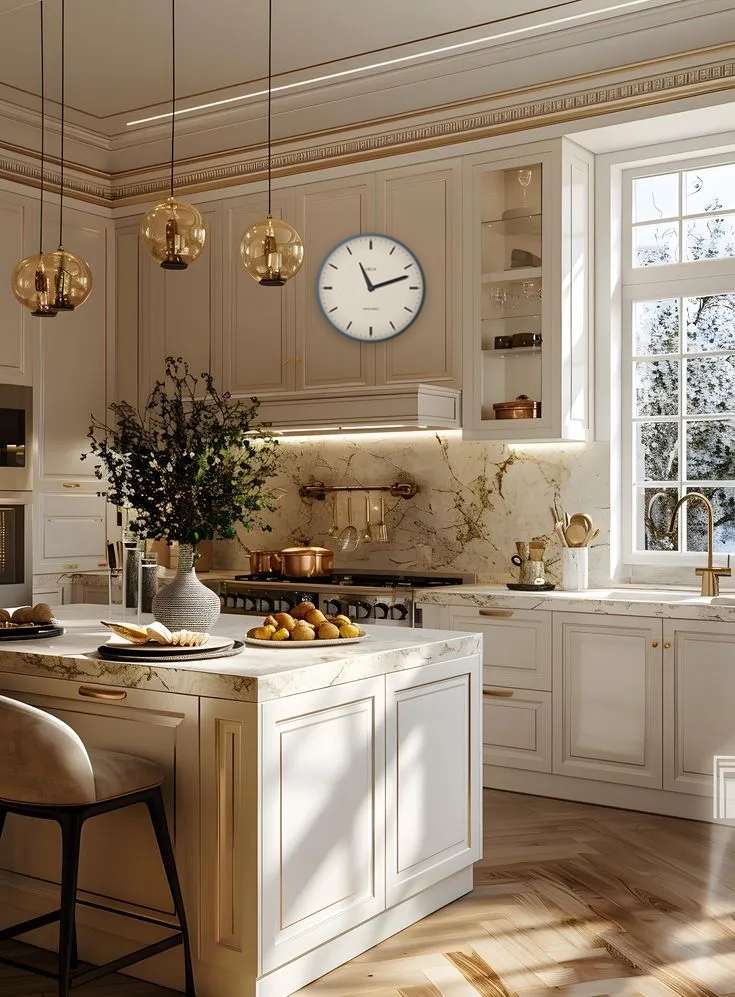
11:12
